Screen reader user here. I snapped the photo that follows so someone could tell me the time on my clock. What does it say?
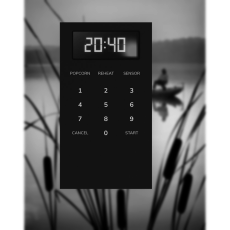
20:40
